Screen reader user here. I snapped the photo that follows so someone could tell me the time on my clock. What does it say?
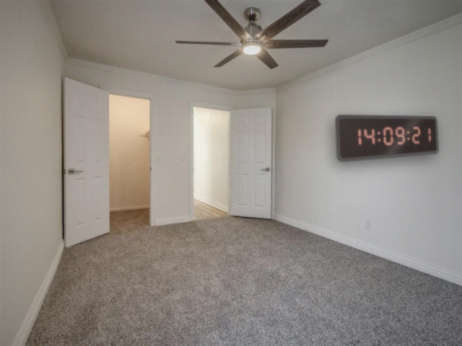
14:09:21
